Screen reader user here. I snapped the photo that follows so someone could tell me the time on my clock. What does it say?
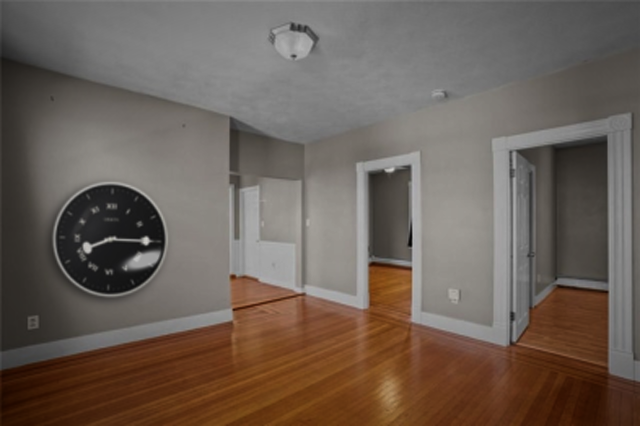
8:15
